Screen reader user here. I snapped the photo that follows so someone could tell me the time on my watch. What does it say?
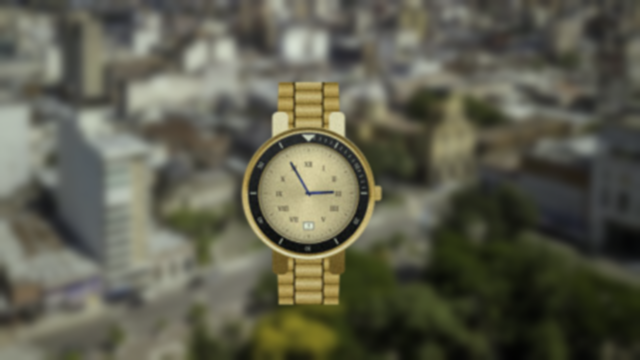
2:55
